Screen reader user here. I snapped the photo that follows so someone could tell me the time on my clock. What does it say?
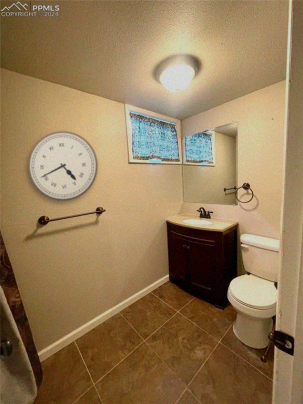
4:41
